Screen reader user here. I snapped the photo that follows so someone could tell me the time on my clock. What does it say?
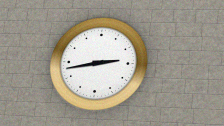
2:43
